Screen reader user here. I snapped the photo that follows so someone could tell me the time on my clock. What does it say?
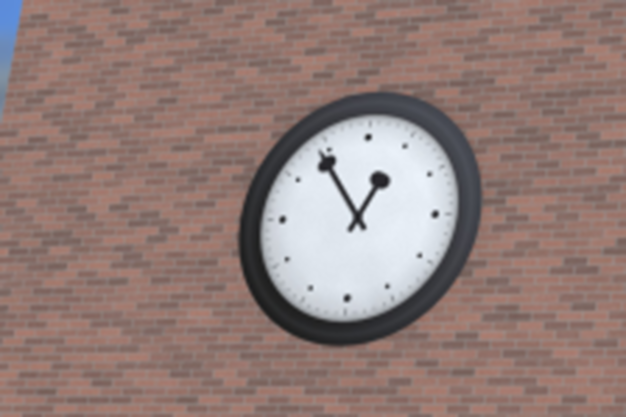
12:54
